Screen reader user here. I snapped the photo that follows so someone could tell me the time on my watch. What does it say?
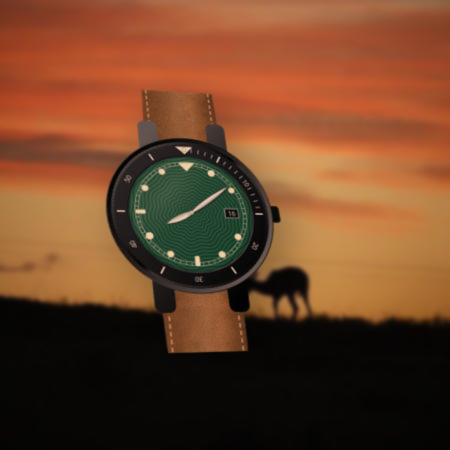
8:09
